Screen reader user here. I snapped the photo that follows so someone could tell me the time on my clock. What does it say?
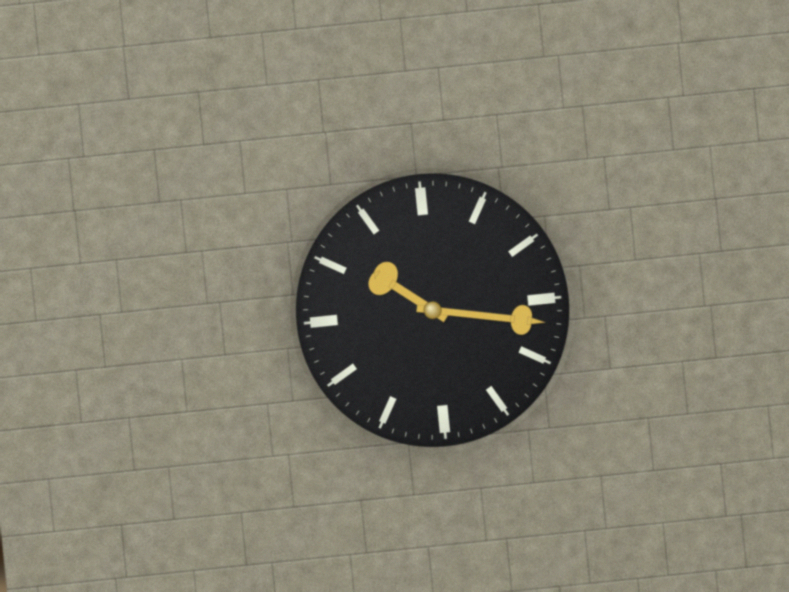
10:17
